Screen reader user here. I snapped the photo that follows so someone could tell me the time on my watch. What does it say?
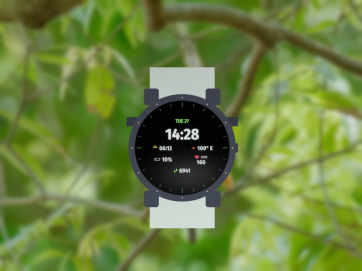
14:28
